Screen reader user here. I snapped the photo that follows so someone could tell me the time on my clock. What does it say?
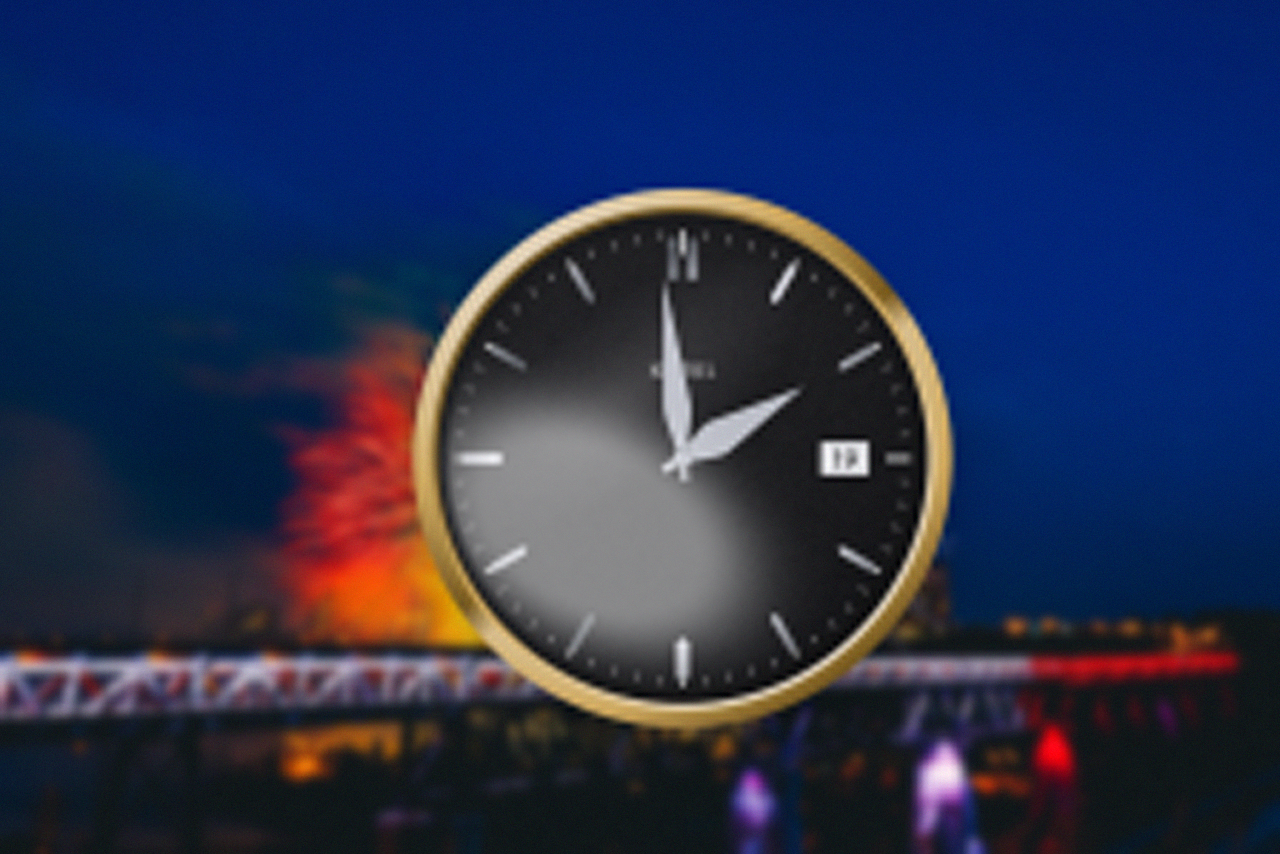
1:59
